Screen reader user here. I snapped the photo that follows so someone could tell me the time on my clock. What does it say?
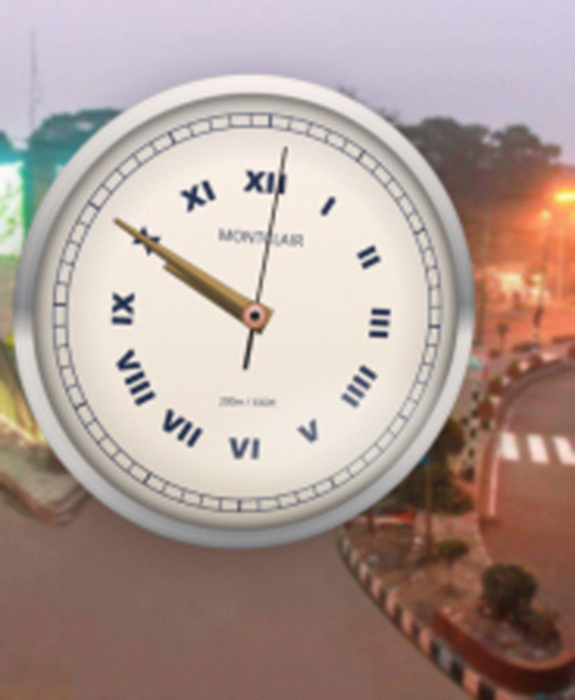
9:50:01
